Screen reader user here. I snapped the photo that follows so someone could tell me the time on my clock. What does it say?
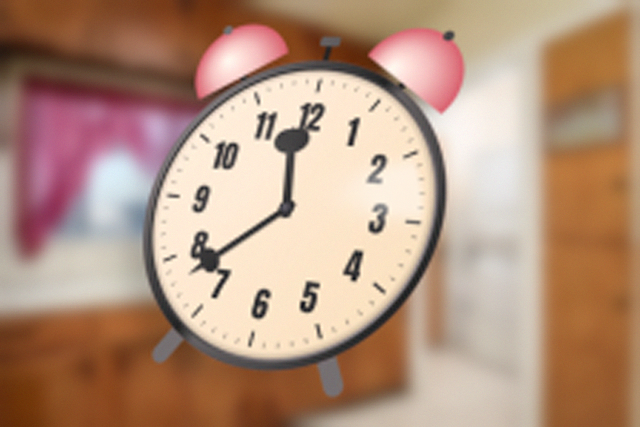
11:38
